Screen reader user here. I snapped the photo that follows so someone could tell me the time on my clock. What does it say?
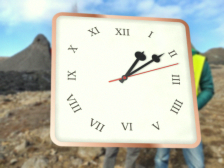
1:09:12
